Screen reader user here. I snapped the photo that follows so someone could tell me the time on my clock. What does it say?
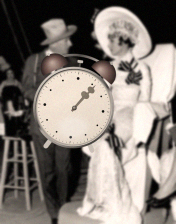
1:06
